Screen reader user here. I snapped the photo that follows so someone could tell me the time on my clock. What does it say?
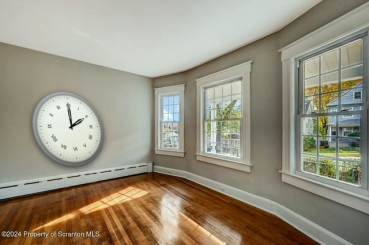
2:00
